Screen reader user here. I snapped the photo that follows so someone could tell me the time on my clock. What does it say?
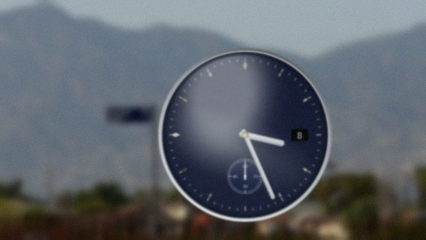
3:26
